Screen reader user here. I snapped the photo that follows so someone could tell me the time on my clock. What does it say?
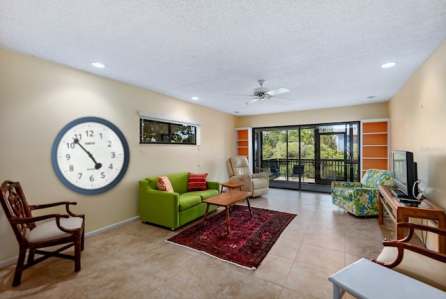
4:53
